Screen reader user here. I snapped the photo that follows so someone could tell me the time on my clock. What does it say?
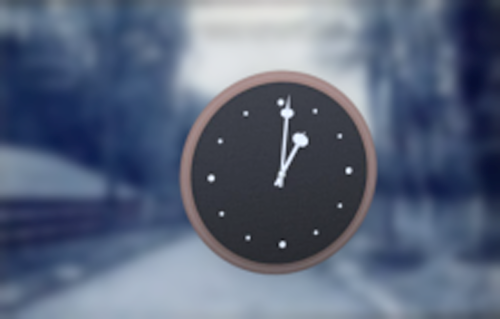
1:01
